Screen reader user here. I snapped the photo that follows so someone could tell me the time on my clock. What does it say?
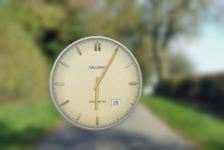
6:05
